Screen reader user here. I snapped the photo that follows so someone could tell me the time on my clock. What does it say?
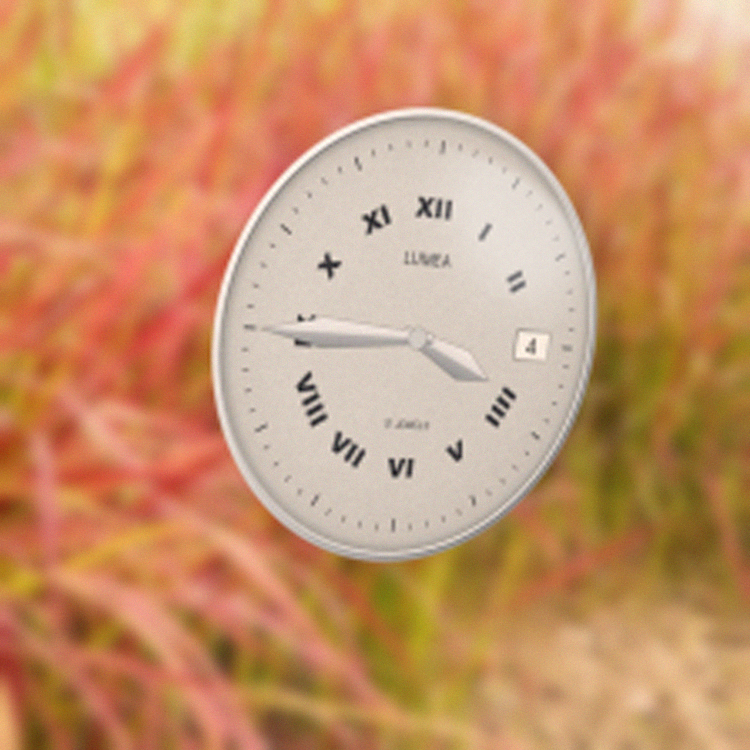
3:45
